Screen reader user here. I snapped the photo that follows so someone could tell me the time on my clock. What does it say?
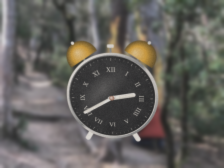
2:40
